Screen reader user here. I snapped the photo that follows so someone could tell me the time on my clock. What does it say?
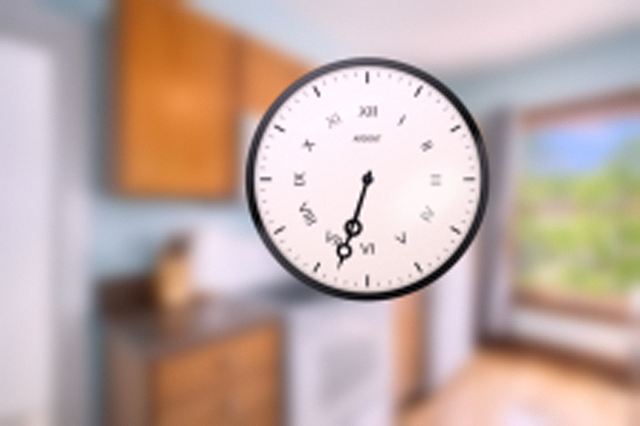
6:33
